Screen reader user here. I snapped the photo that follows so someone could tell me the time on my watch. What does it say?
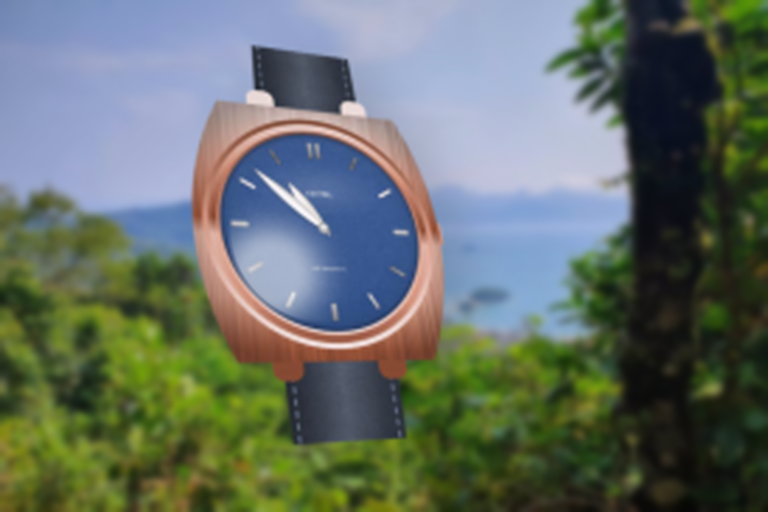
10:52
